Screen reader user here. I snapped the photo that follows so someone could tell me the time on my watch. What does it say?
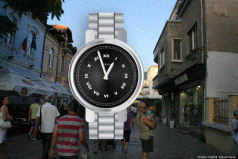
12:57
